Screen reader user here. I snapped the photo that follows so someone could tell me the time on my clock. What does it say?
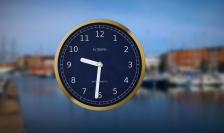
9:31
